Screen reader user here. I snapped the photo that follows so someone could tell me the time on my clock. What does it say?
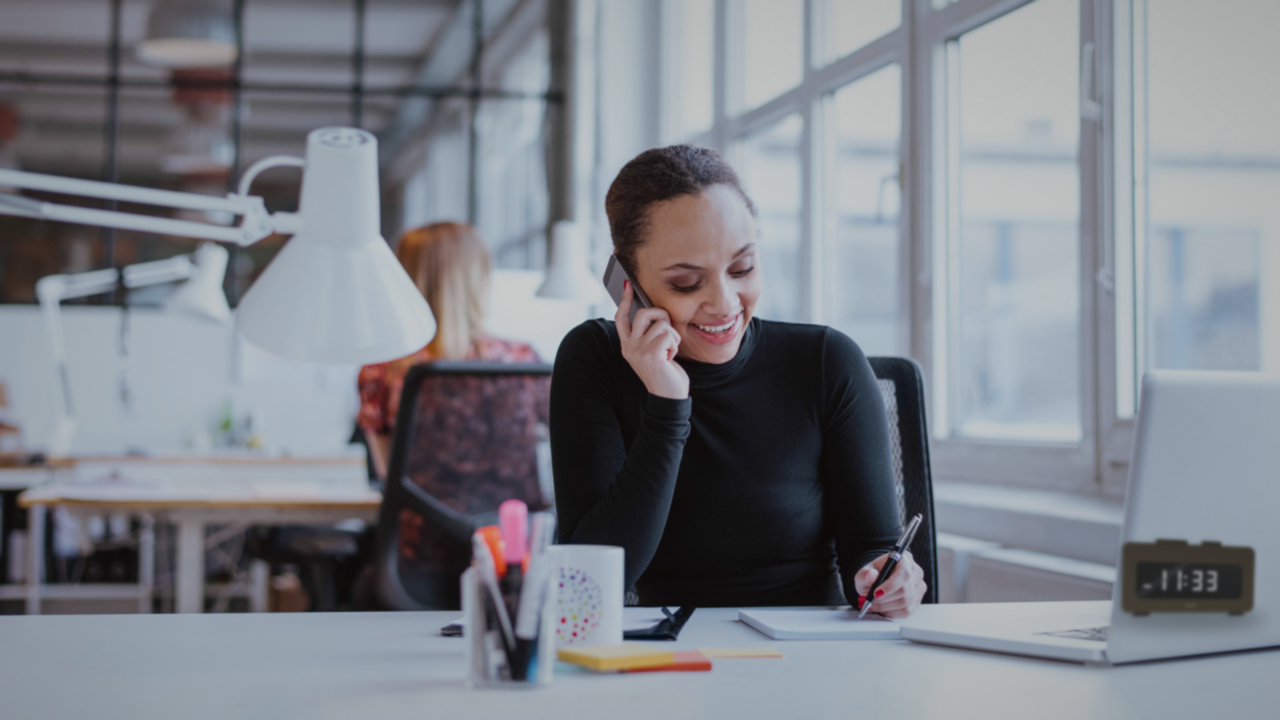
11:33
